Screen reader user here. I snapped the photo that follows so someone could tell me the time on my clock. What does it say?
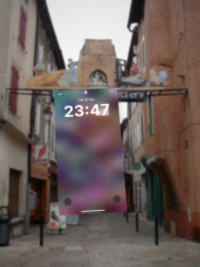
23:47
